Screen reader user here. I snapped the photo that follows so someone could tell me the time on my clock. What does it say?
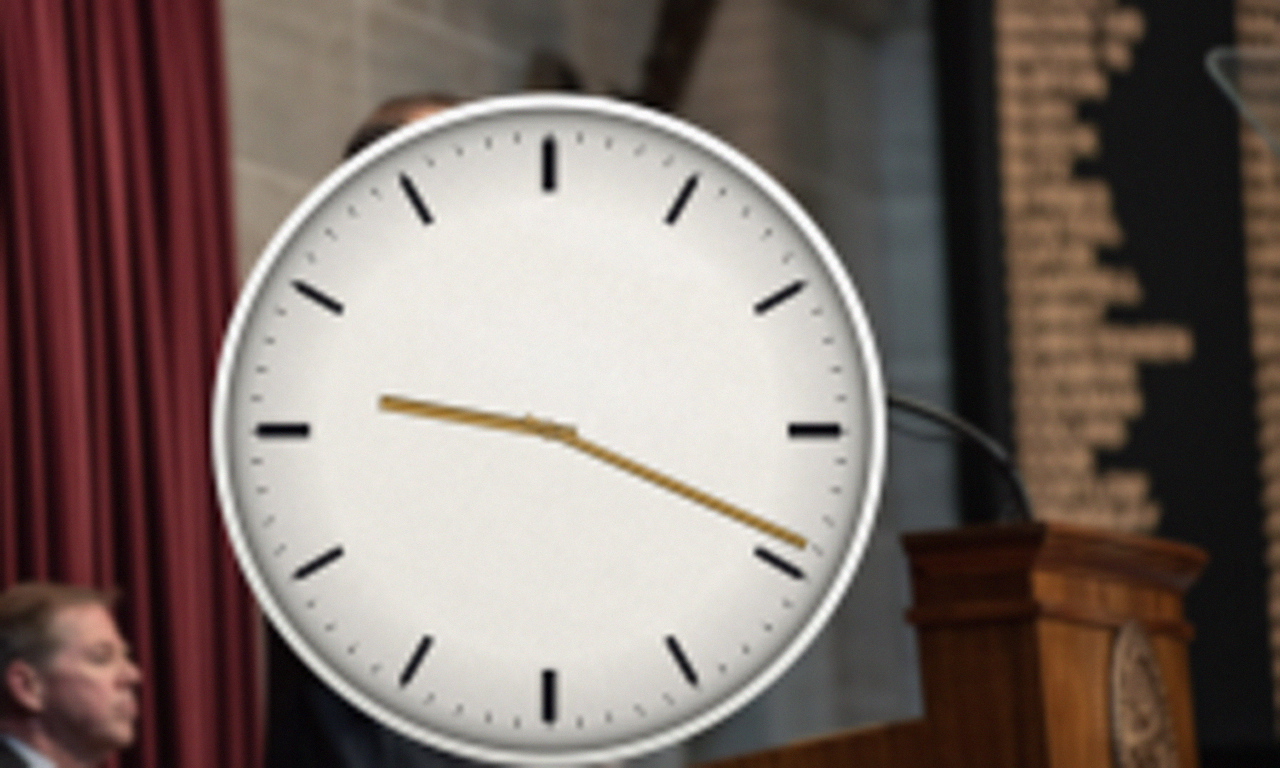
9:19
